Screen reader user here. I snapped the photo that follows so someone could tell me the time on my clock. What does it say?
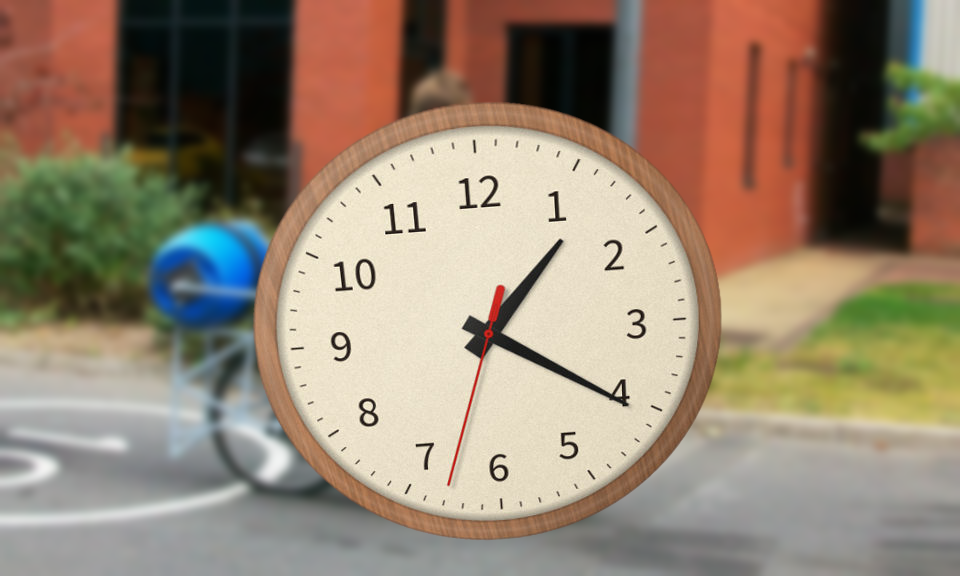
1:20:33
